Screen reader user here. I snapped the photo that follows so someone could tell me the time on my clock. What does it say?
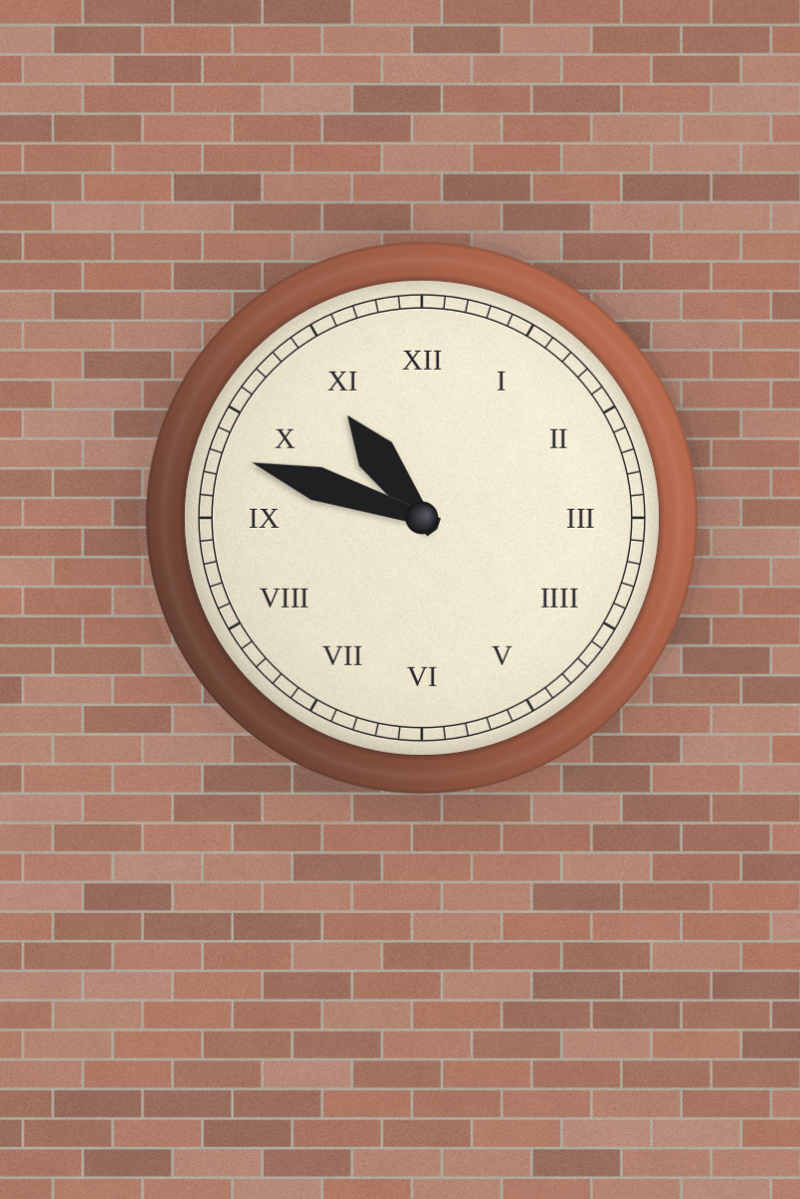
10:48
